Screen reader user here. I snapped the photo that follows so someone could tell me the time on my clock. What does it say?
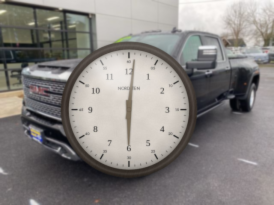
6:01
